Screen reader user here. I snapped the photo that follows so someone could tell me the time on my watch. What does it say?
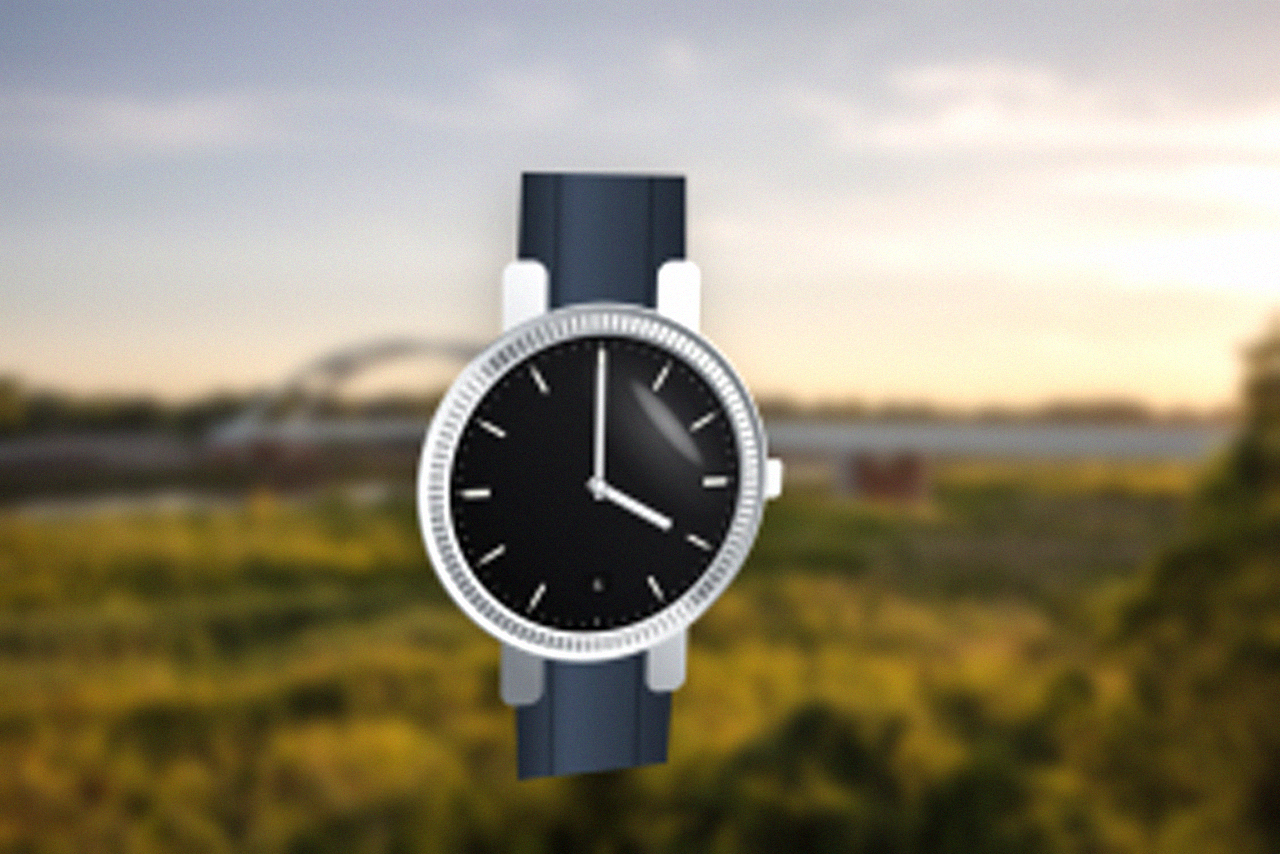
4:00
